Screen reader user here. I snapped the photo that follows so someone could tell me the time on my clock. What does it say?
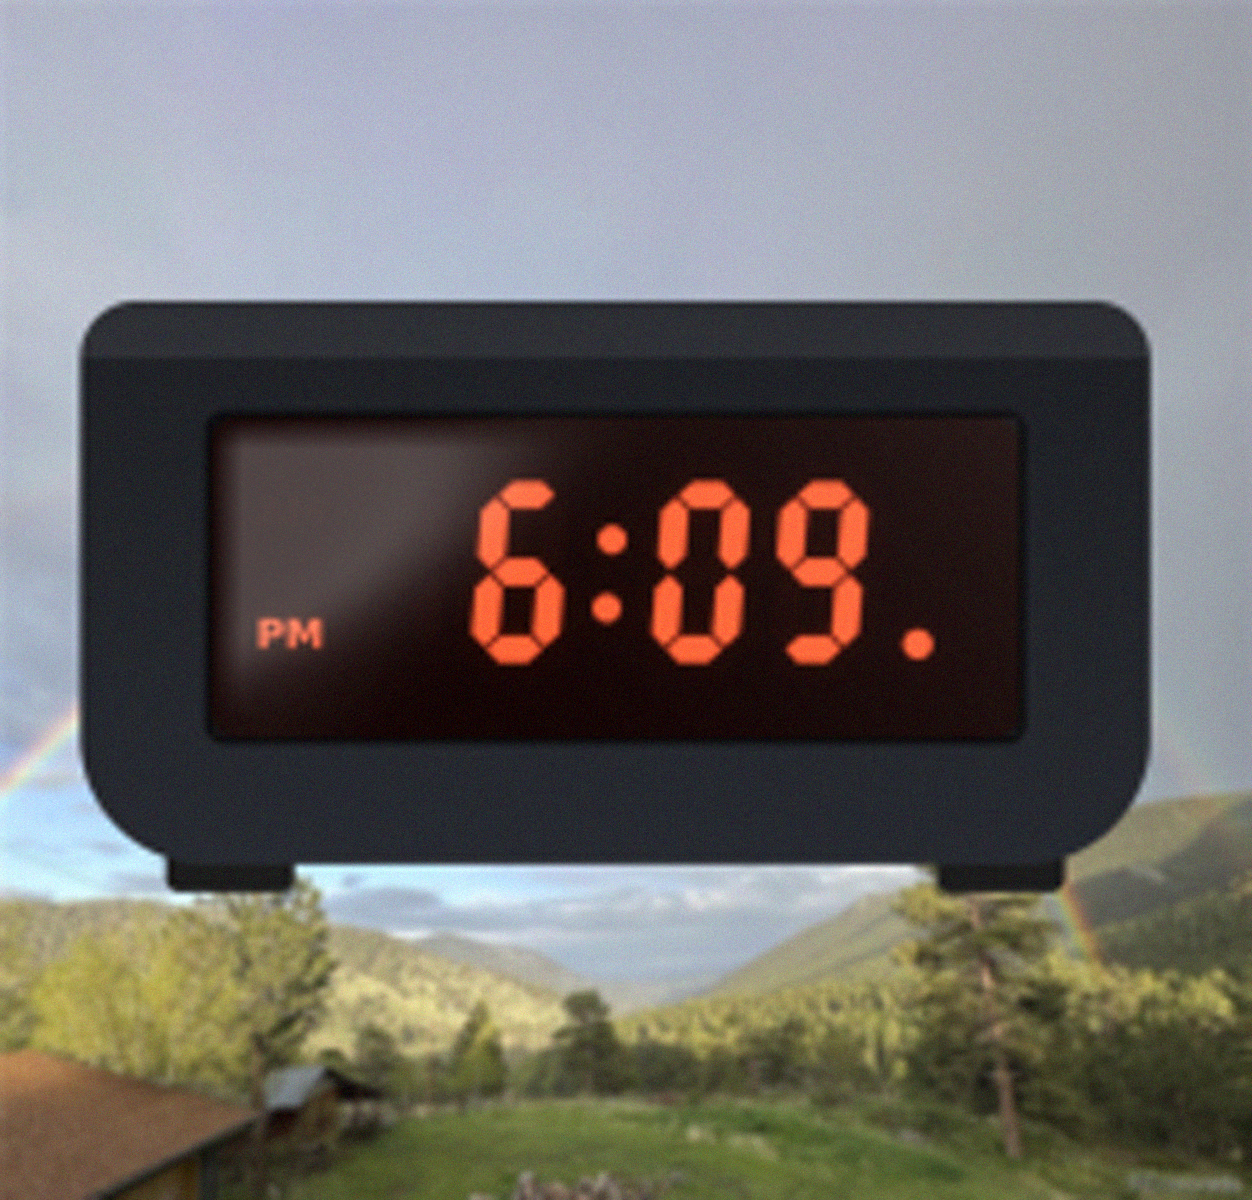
6:09
